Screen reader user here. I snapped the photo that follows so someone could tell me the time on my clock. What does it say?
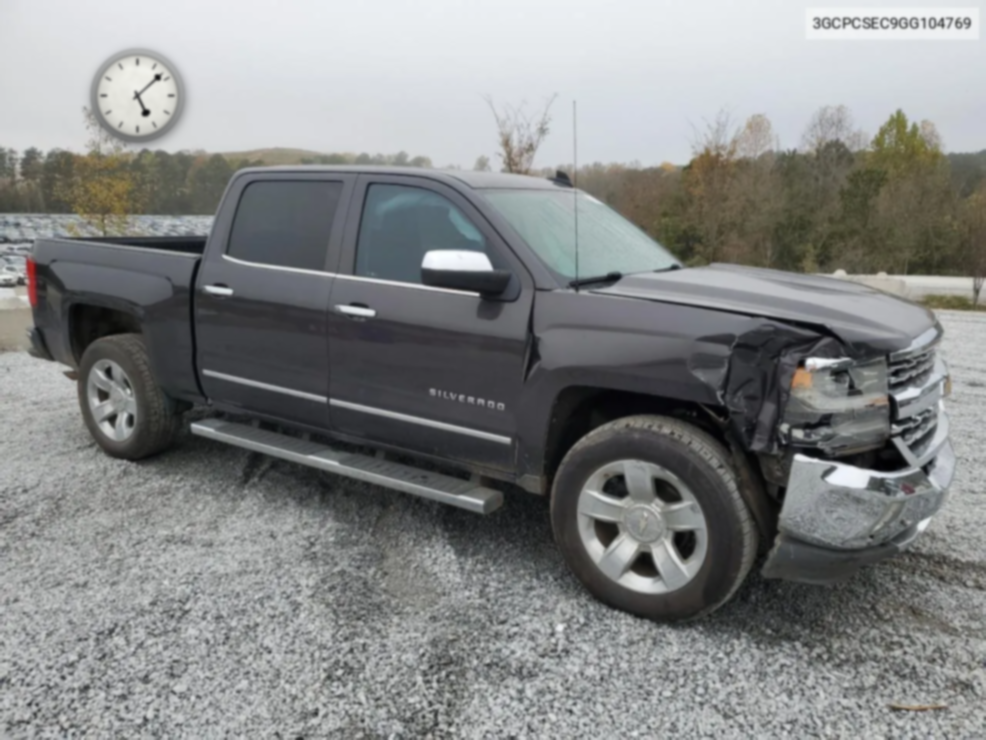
5:08
